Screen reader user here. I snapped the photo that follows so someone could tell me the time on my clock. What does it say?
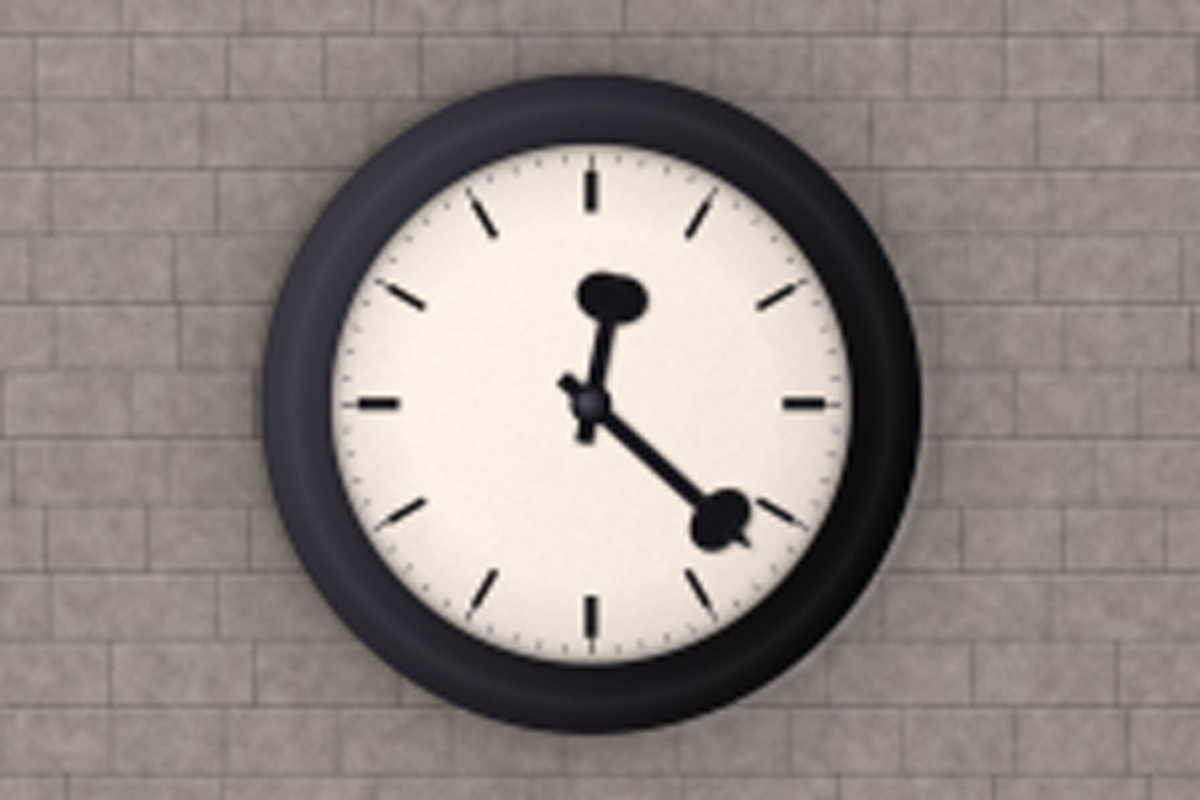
12:22
